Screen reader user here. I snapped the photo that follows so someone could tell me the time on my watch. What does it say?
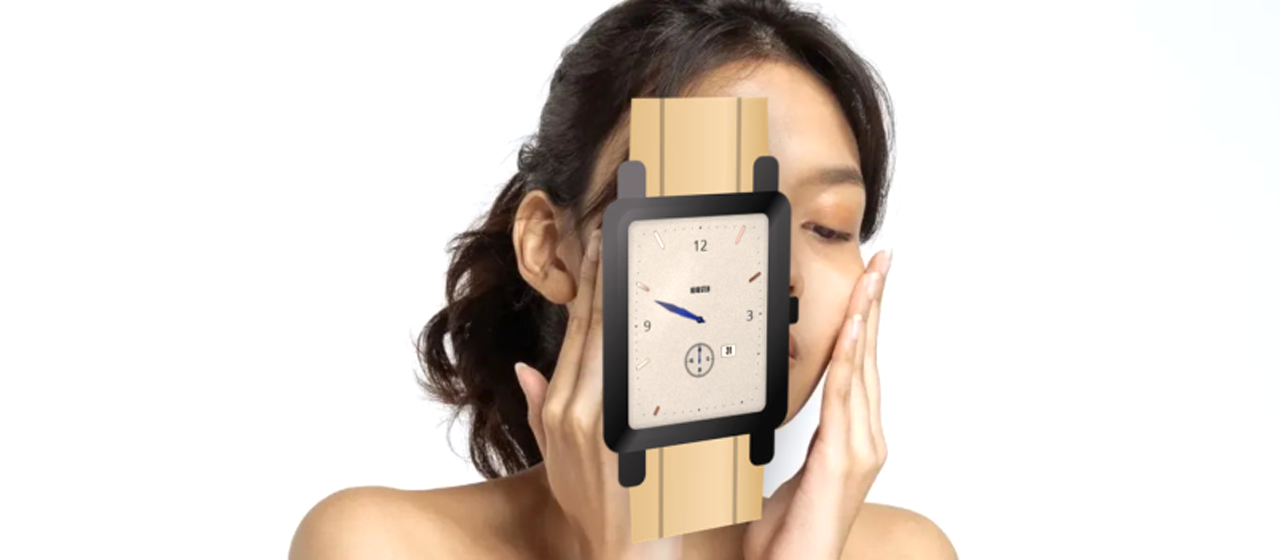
9:49
